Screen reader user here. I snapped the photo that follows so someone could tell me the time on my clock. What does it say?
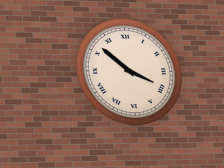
3:52
